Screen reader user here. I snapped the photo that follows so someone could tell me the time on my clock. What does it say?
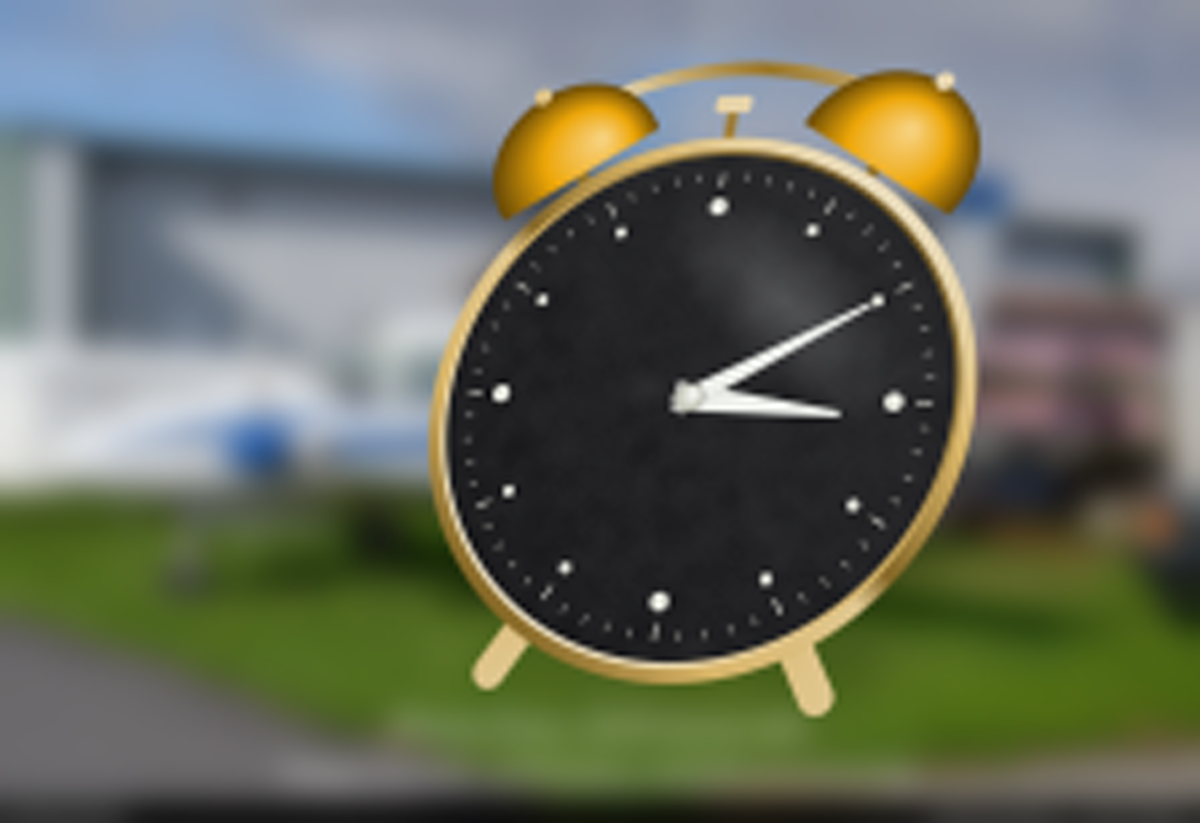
3:10
